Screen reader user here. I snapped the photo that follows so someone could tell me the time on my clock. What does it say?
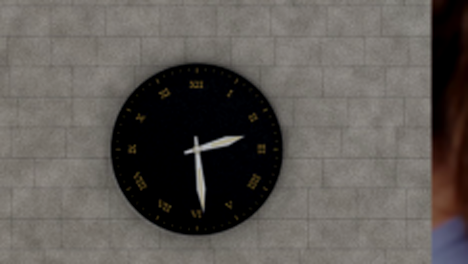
2:29
